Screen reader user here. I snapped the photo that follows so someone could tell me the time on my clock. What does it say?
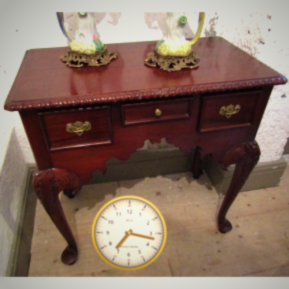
7:17
